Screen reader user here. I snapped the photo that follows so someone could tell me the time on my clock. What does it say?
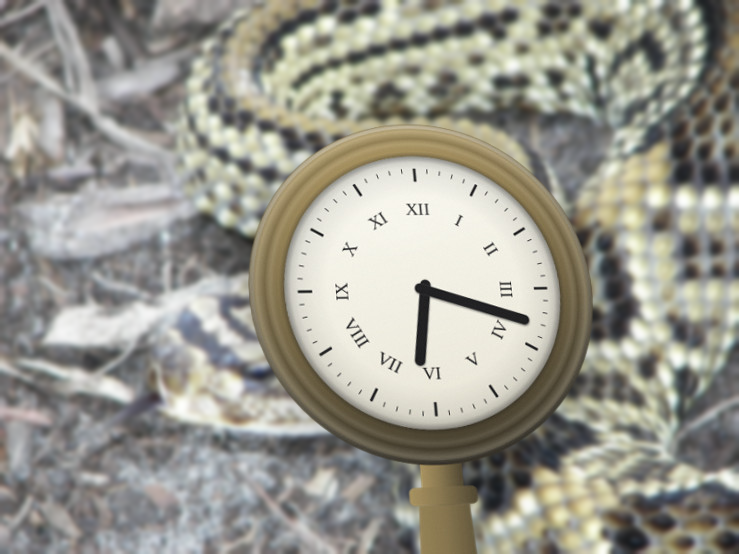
6:18
